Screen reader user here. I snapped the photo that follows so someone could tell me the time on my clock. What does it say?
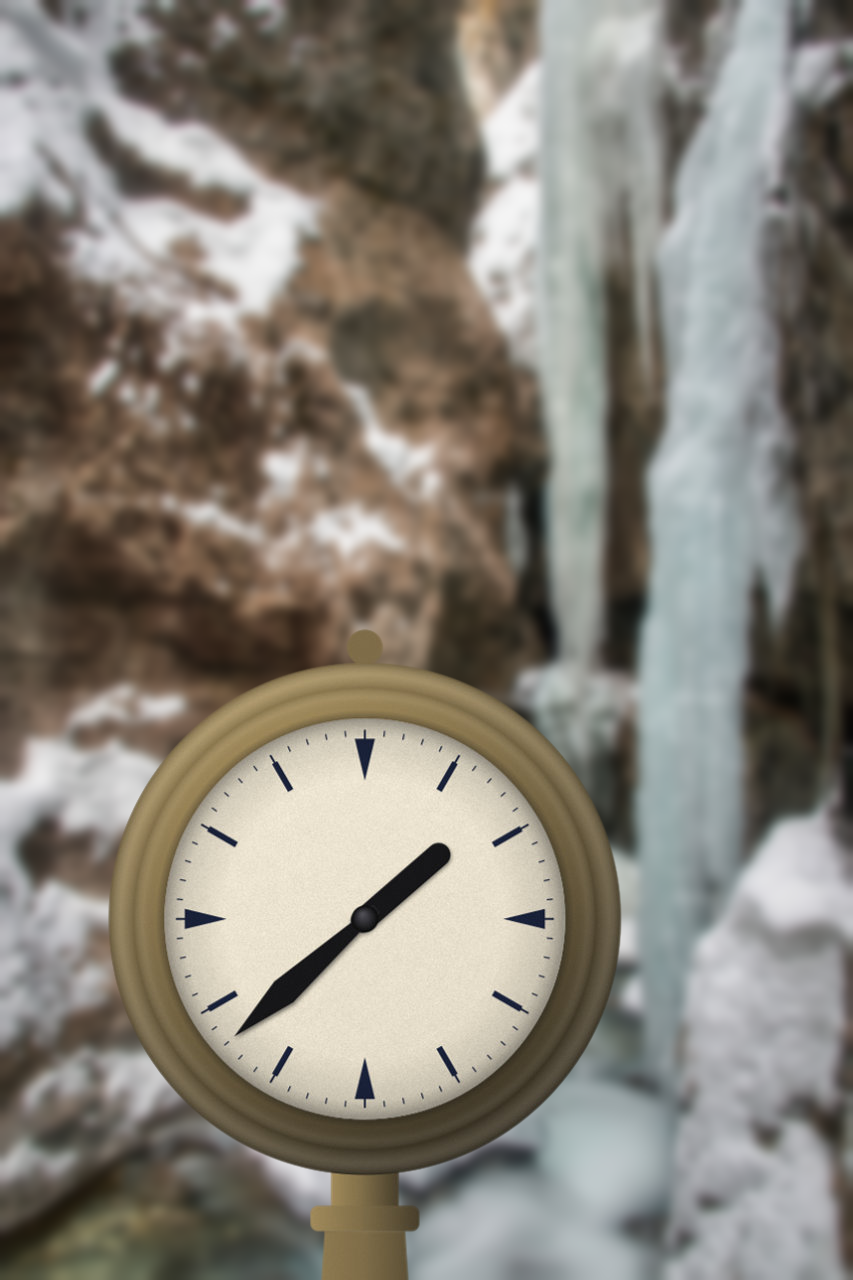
1:38
